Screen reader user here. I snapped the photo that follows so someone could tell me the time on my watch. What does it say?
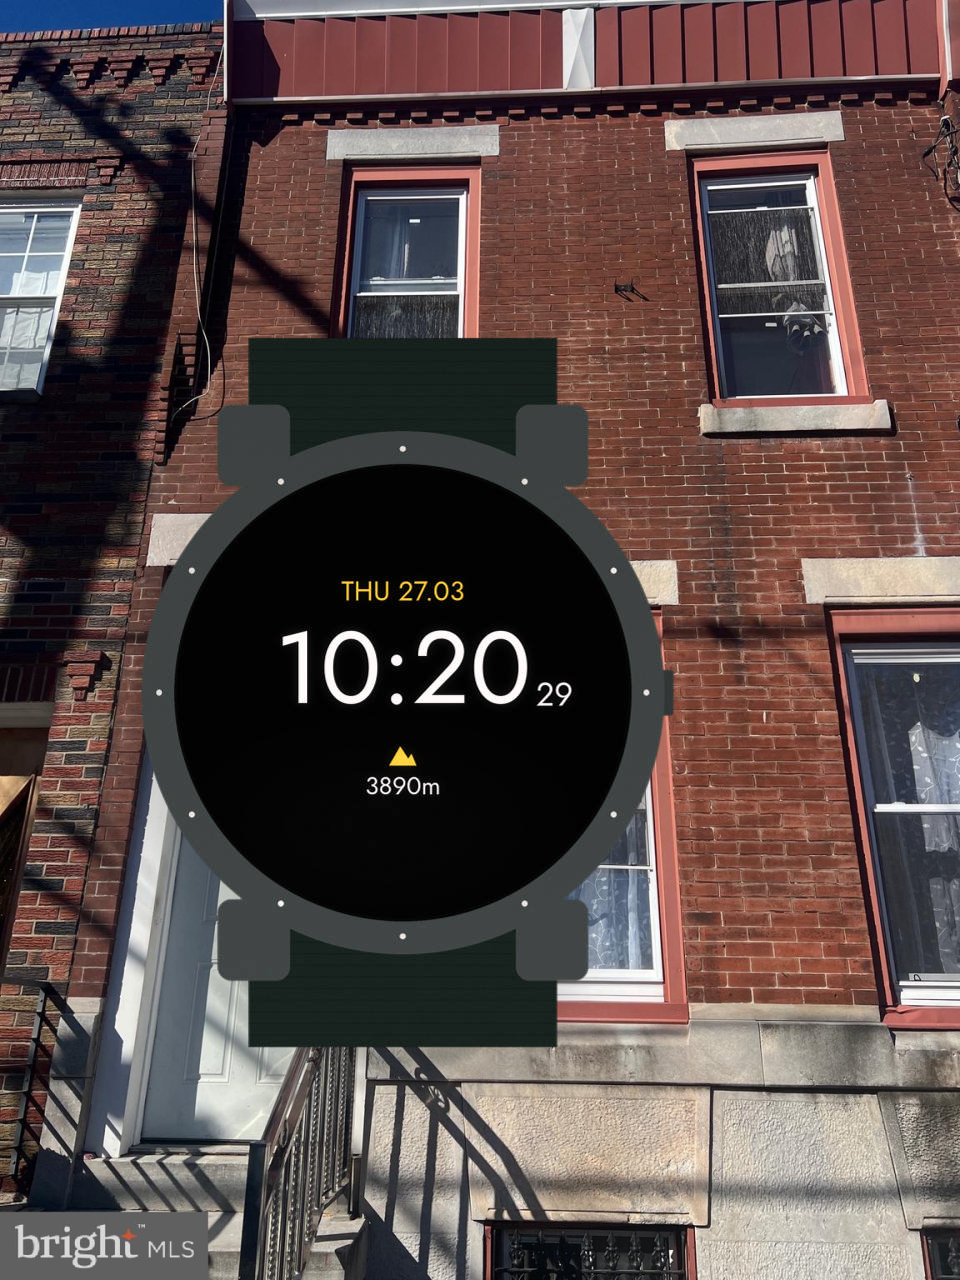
10:20:29
